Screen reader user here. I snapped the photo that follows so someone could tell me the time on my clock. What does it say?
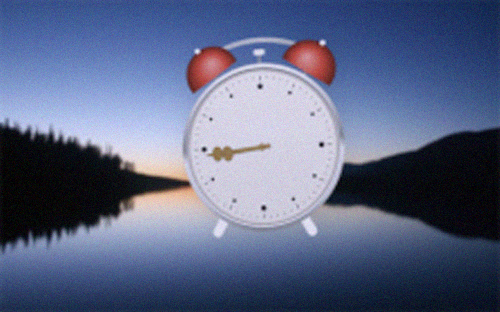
8:44
